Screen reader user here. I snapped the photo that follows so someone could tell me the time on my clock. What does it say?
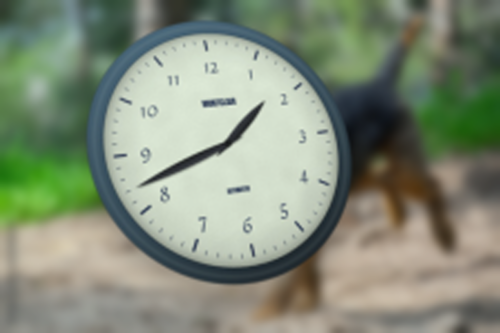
1:42
